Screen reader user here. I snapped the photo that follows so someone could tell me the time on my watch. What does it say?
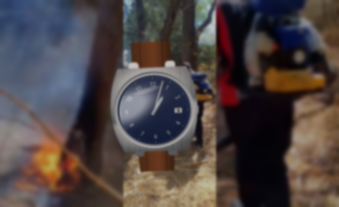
1:03
